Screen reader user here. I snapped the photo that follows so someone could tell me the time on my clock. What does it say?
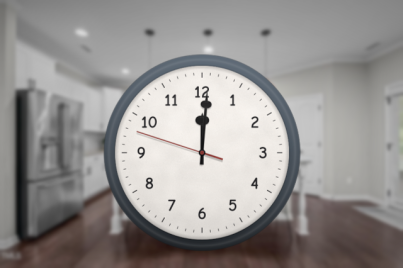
12:00:48
